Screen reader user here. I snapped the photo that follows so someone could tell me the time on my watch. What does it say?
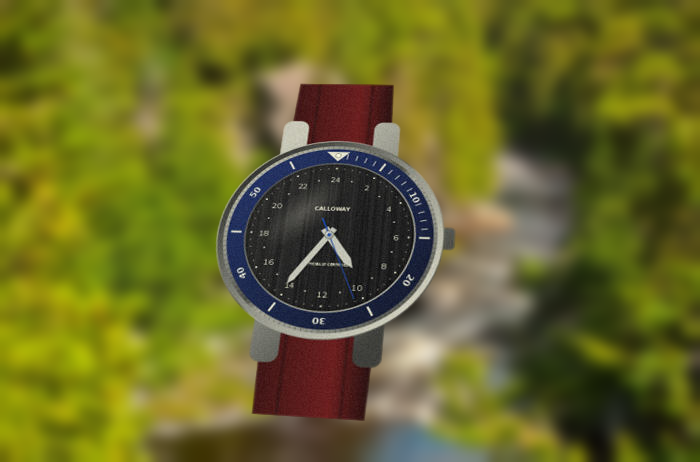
9:35:26
